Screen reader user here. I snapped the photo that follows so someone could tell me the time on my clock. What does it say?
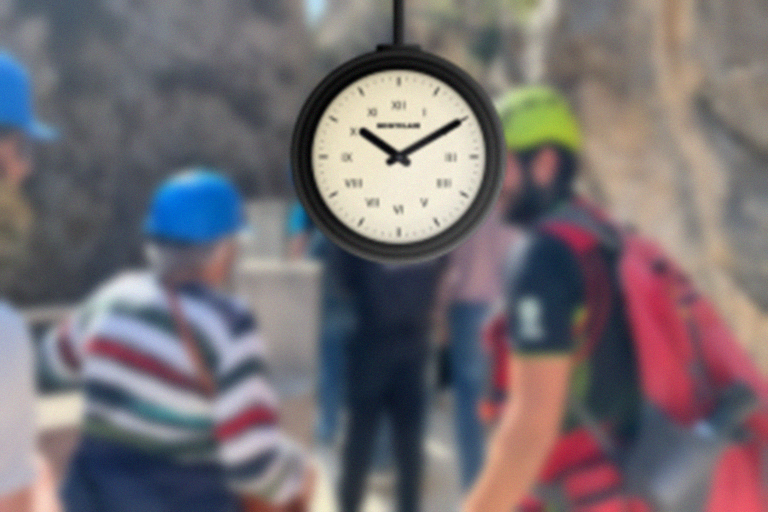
10:10
